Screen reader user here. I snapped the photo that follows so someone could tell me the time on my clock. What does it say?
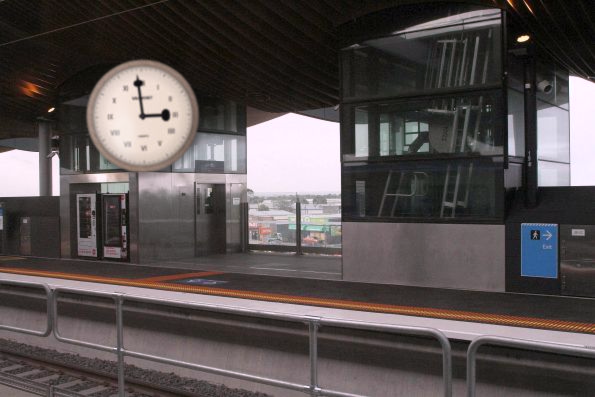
2:59
